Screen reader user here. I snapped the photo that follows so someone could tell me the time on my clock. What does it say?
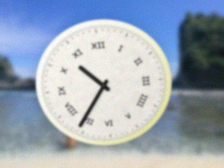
10:36
